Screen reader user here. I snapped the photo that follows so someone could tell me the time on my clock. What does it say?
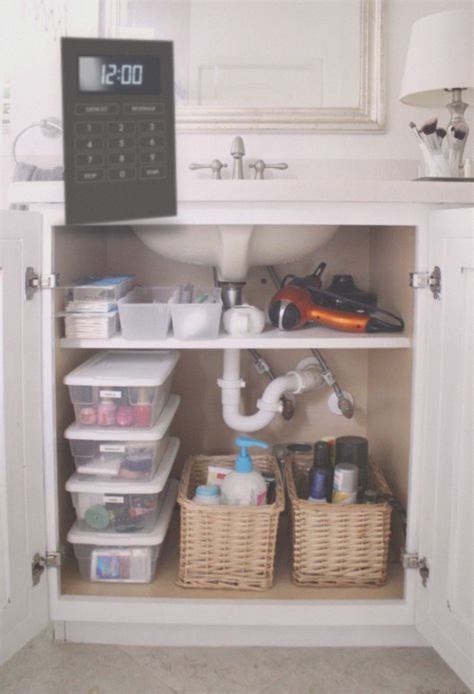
12:00
